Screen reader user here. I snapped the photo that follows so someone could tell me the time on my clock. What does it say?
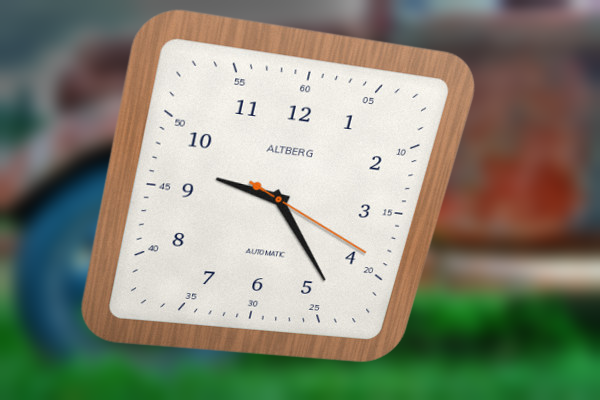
9:23:19
